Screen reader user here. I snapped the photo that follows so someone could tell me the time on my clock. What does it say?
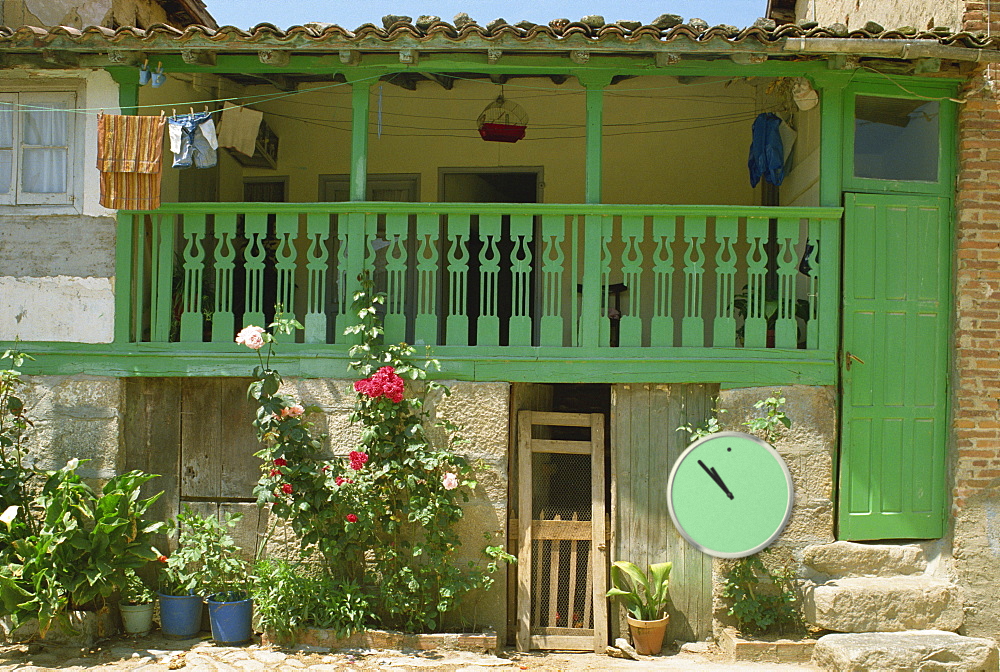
10:53
